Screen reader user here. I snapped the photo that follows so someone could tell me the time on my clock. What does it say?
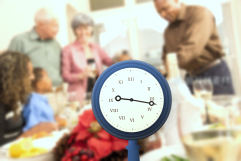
9:17
